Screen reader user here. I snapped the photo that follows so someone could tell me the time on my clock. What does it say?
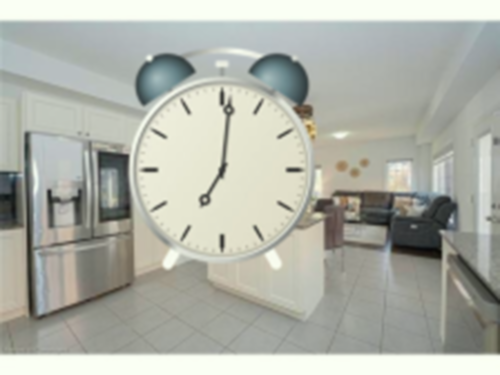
7:01
